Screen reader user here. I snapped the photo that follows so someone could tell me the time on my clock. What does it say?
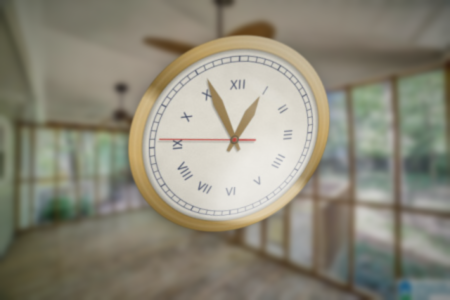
12:55:46
